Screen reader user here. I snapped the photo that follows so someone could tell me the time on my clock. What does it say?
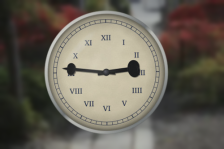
2:46
